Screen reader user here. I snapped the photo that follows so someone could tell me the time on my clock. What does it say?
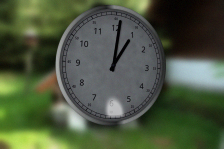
1:01
